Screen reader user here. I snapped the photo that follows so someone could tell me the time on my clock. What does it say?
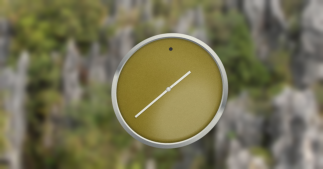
1:38
